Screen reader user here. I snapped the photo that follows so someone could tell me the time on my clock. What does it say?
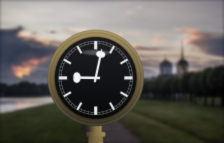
9:02
